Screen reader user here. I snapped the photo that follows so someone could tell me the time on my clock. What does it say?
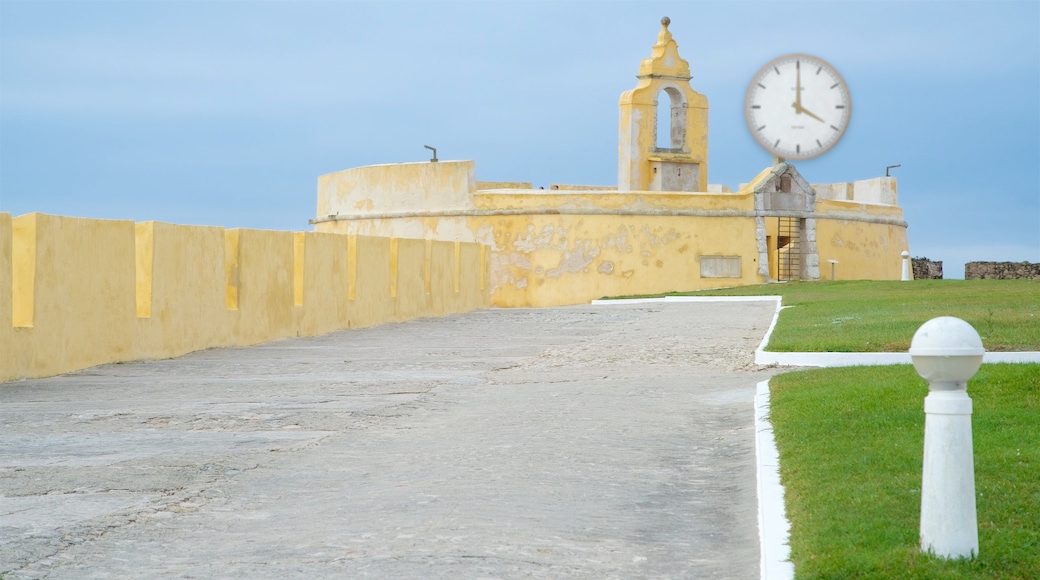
4:00
